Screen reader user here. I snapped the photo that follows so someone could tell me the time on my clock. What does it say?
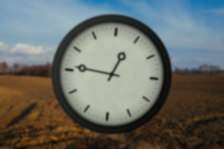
12:46
